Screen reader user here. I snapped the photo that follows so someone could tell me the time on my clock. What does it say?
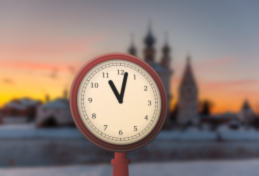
11:02
